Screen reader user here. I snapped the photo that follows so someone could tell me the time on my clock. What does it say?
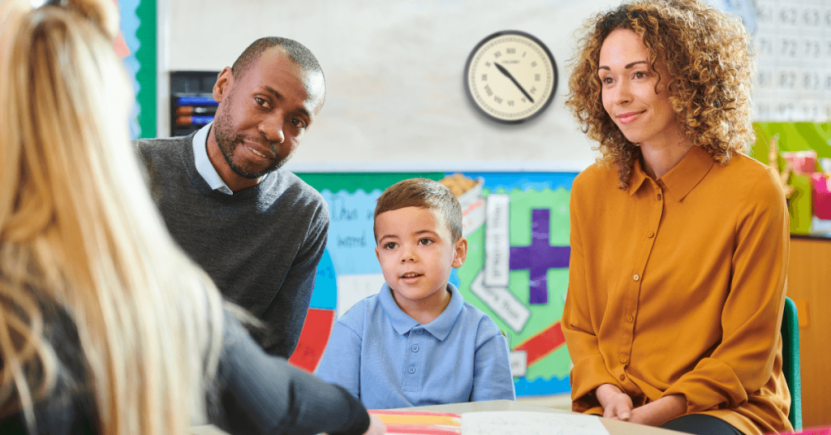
10:23
